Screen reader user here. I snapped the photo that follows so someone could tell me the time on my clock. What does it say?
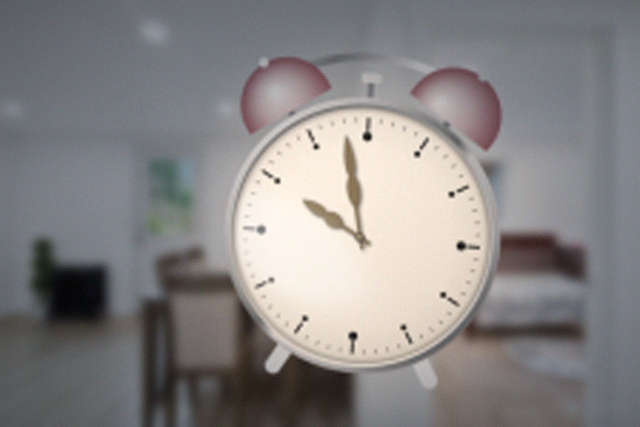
9:58
